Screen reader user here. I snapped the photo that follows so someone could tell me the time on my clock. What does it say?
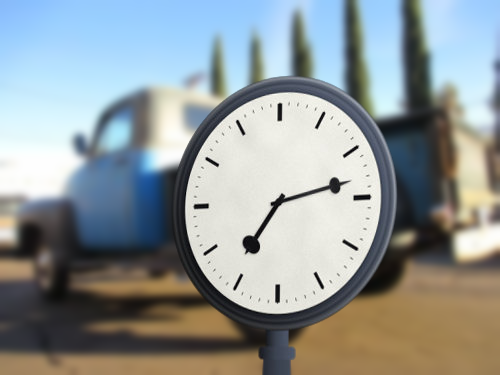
7:13
